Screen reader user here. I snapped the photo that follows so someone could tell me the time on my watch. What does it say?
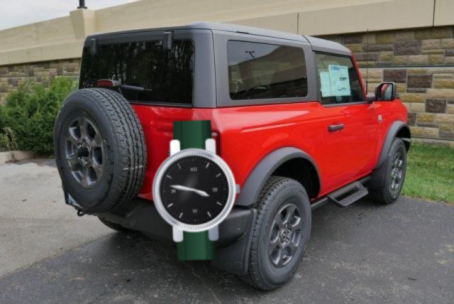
3:47
